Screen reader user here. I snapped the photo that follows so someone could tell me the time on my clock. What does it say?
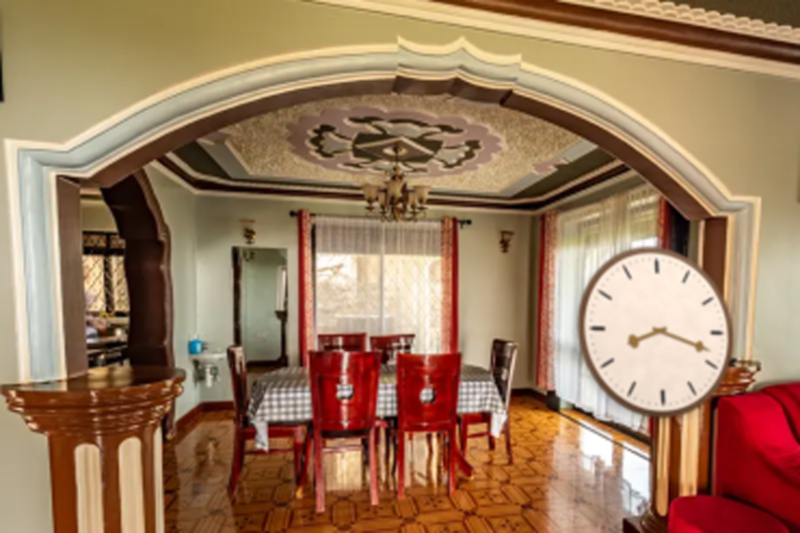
8:18
